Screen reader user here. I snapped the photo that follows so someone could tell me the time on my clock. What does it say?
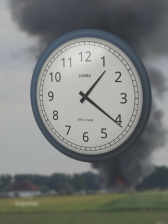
1:21
